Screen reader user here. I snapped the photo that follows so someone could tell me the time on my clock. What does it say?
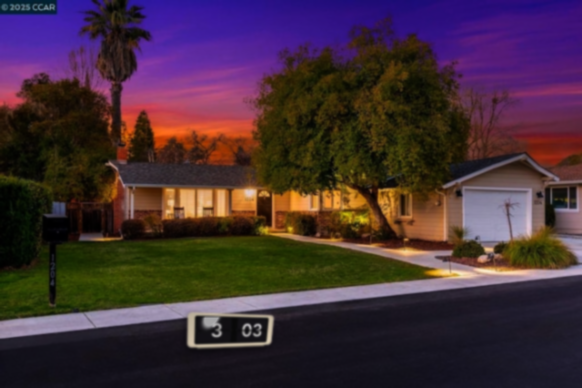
3:03
